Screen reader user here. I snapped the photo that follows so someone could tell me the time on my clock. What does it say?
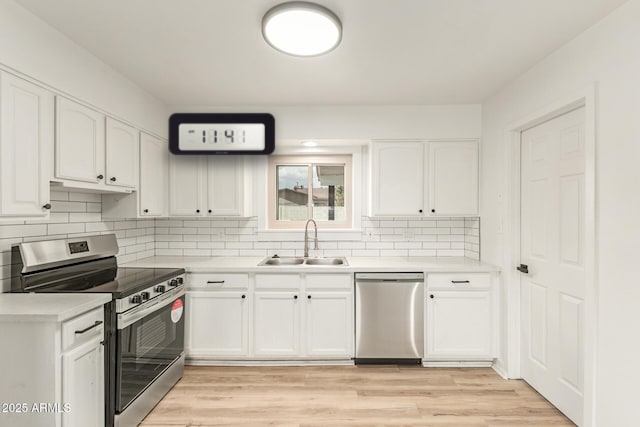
11:41
